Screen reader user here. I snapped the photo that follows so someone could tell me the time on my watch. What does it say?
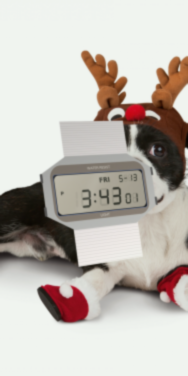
3:43:01
